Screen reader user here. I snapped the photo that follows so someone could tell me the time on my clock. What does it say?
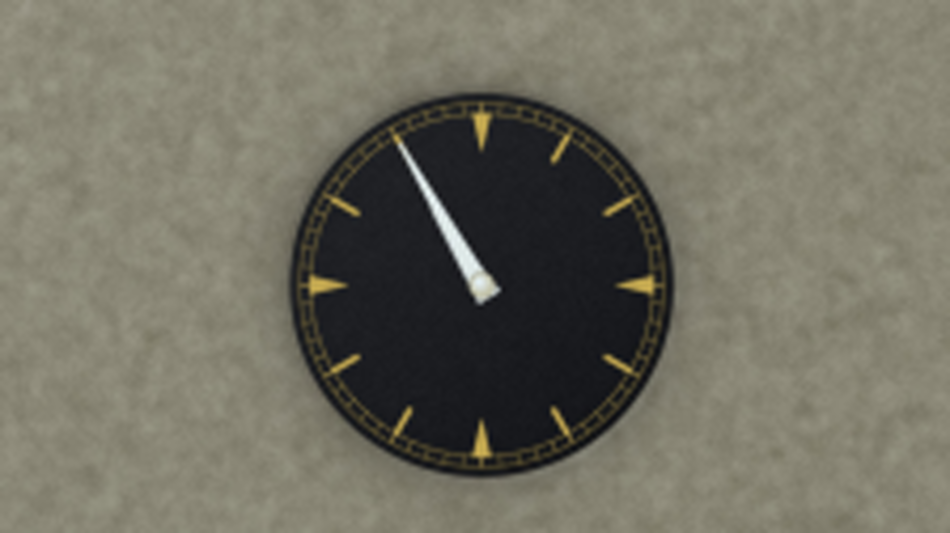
10:55
